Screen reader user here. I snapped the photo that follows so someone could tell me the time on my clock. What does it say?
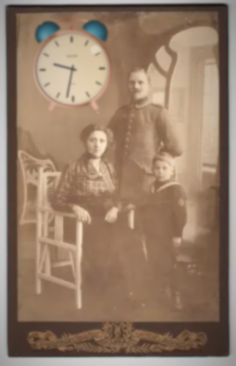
9:32
